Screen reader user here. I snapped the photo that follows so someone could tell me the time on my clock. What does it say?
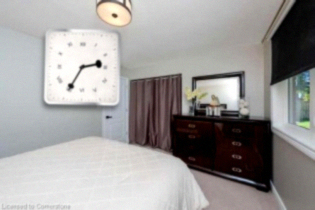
2:35
